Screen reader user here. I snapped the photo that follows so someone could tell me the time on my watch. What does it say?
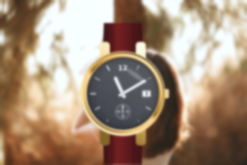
11:10
